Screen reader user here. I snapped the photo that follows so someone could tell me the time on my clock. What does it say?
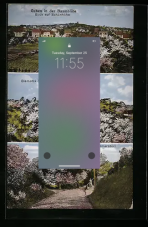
11:55
